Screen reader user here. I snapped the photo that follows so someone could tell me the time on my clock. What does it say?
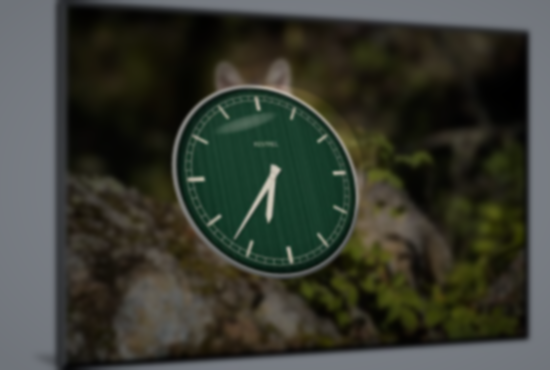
6:37
